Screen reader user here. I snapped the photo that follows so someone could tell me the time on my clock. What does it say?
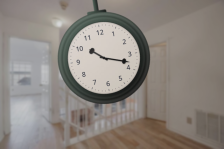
10:18
